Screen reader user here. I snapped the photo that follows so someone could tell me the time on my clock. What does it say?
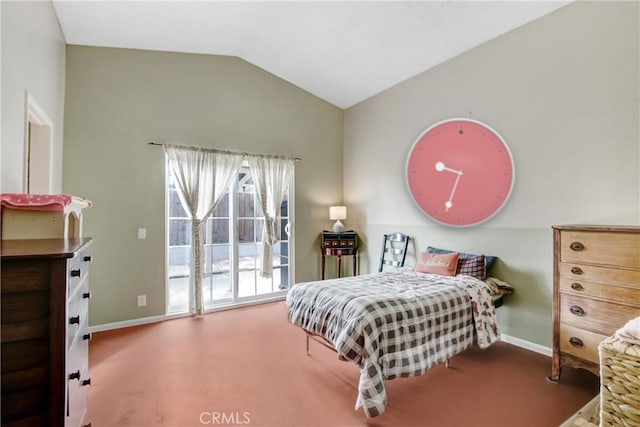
9:33
